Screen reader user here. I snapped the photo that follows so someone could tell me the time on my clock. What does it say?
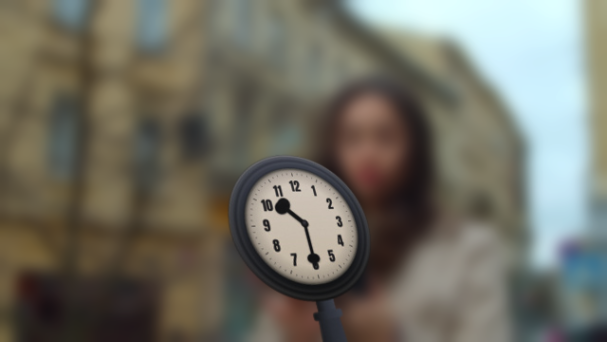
10:30
